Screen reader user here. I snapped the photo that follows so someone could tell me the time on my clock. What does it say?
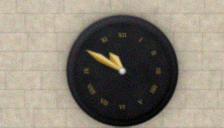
10:50
